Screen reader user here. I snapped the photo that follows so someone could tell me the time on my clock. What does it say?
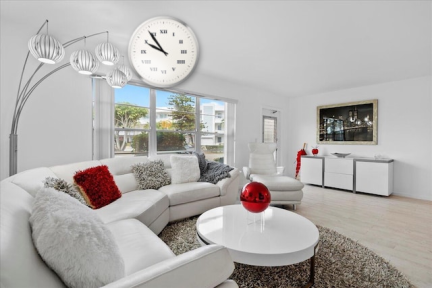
9:54
